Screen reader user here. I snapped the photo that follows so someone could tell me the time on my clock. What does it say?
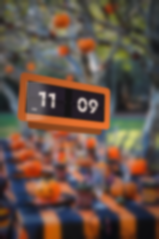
11:09
